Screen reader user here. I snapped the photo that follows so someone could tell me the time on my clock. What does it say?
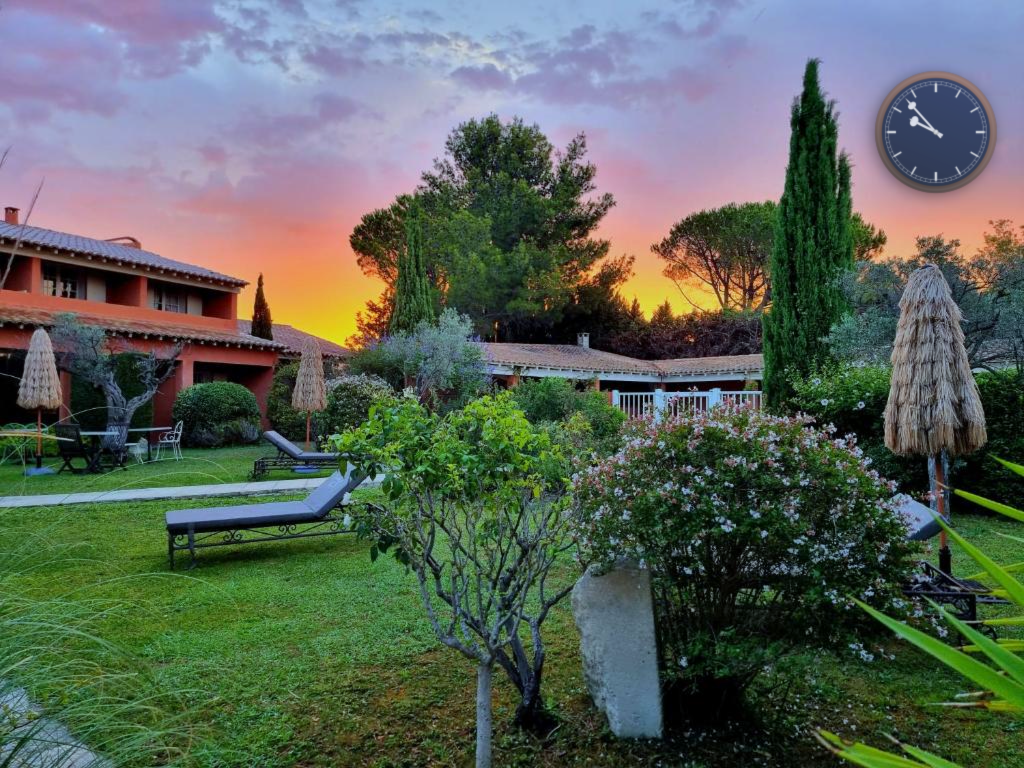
9:53
